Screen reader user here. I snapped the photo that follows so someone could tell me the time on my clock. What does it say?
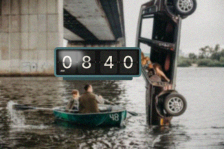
8:40
